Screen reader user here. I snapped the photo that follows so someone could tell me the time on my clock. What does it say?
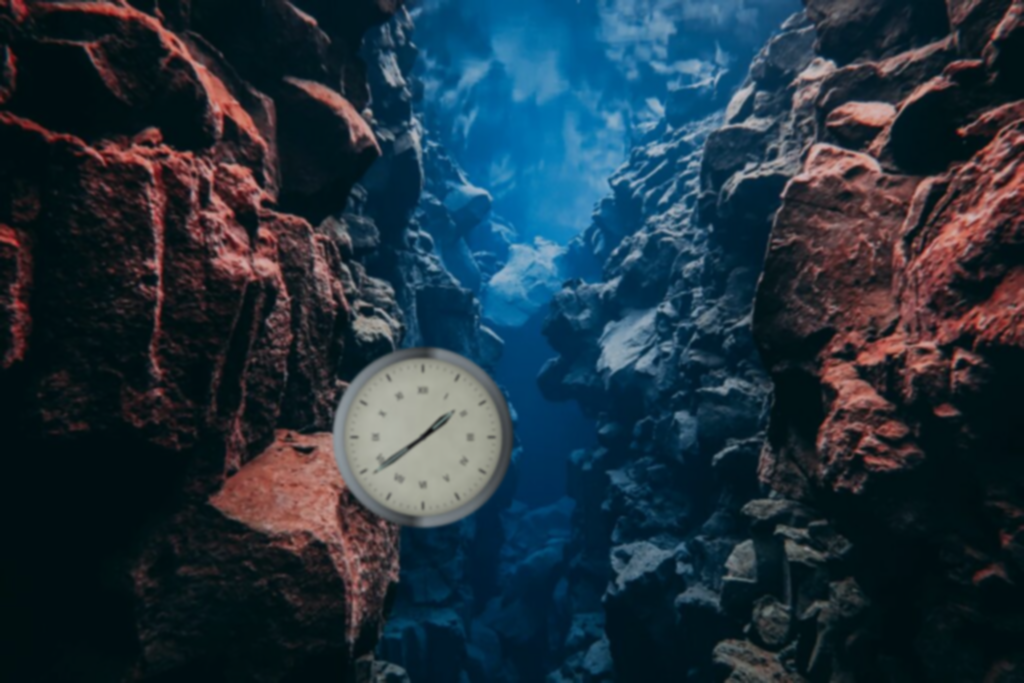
1:39
